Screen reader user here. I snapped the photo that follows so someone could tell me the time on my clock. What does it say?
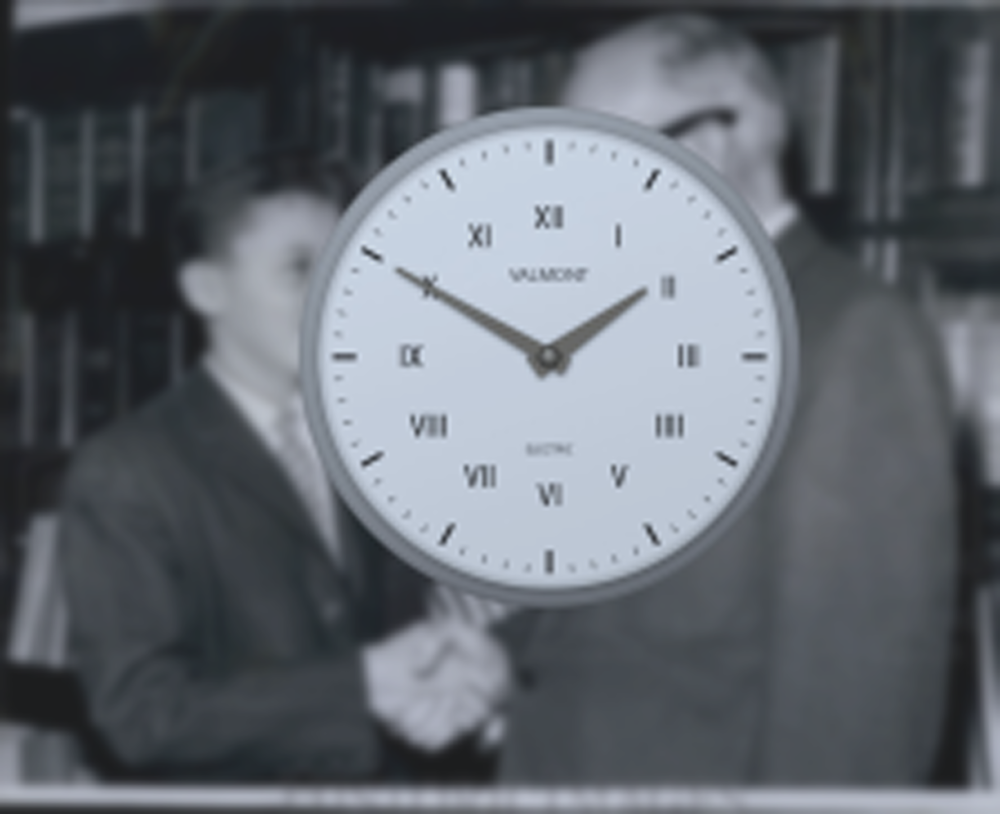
1:50
